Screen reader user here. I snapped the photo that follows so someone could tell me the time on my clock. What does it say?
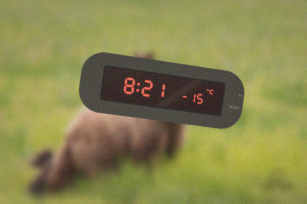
8:21
